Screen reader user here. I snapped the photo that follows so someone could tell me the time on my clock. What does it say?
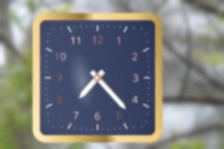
7:23
